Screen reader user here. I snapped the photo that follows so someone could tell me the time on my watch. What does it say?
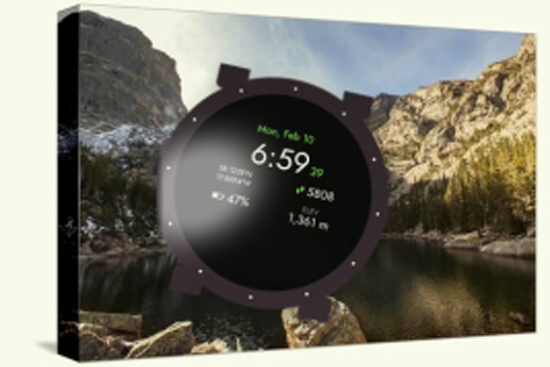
6:59
